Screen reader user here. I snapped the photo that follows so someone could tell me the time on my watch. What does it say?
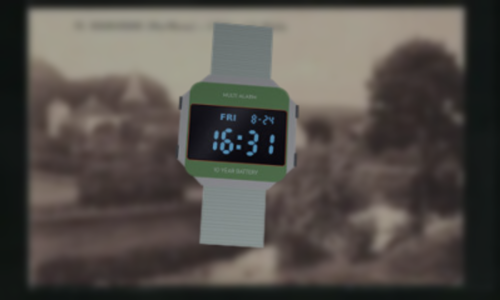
16:31
